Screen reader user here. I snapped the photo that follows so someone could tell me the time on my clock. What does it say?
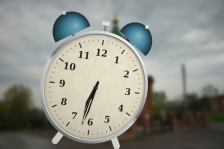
6:32
